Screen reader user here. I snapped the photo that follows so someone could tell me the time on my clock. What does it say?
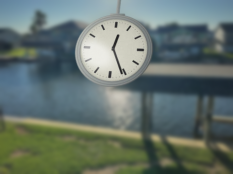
12:26
